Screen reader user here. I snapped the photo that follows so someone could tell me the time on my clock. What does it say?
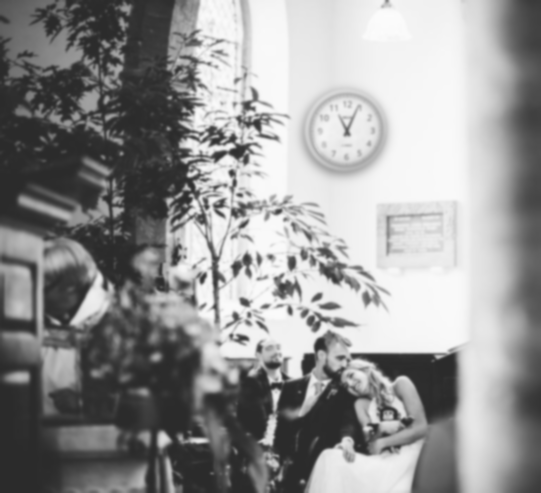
11:04
